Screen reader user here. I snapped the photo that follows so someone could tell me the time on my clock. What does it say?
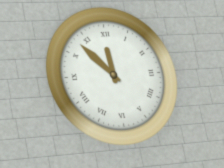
11:53
